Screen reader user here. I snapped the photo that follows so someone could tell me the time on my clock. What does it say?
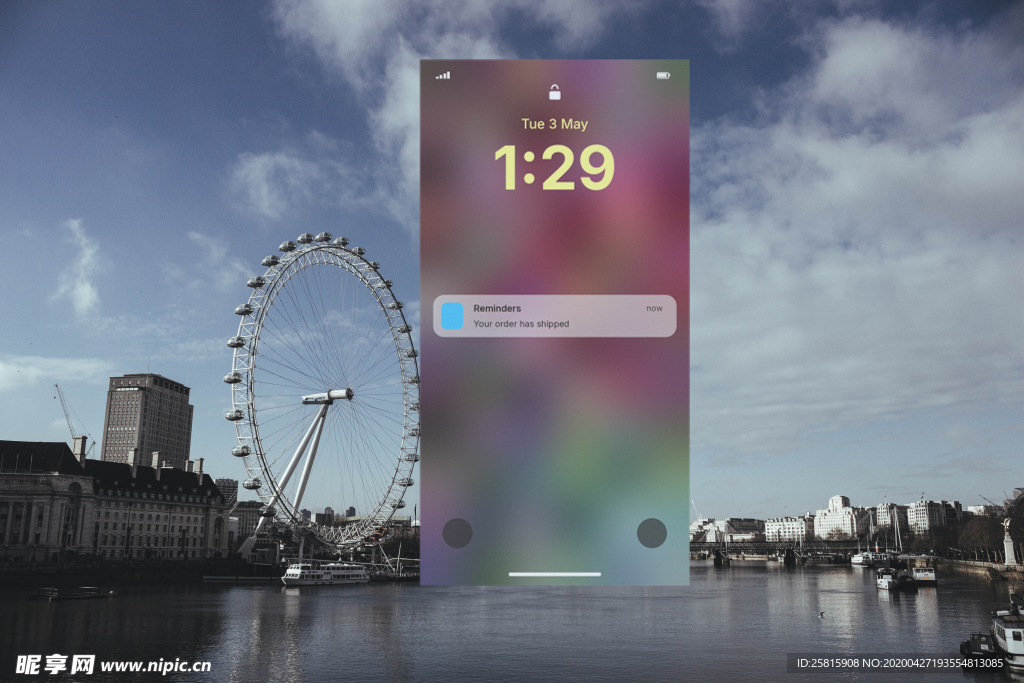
1:29
